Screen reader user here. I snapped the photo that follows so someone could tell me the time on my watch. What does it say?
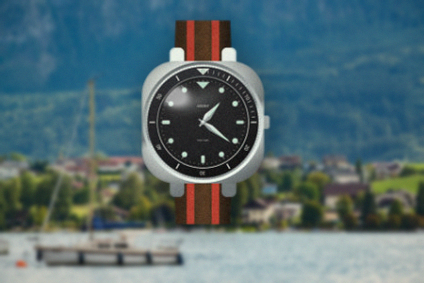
1:21
